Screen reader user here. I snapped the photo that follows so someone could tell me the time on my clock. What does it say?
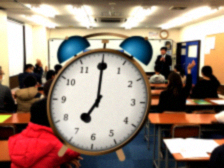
7:00
